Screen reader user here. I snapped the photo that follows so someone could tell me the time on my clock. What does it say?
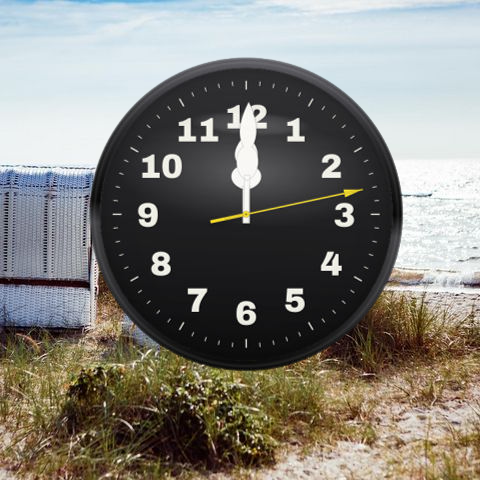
12:00:13
